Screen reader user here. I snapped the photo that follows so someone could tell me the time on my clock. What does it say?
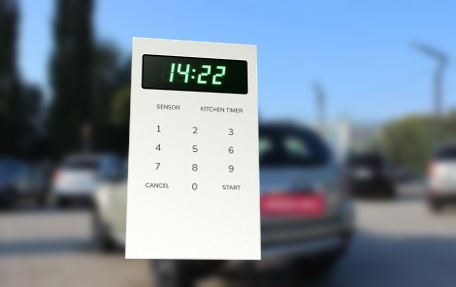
14:22
